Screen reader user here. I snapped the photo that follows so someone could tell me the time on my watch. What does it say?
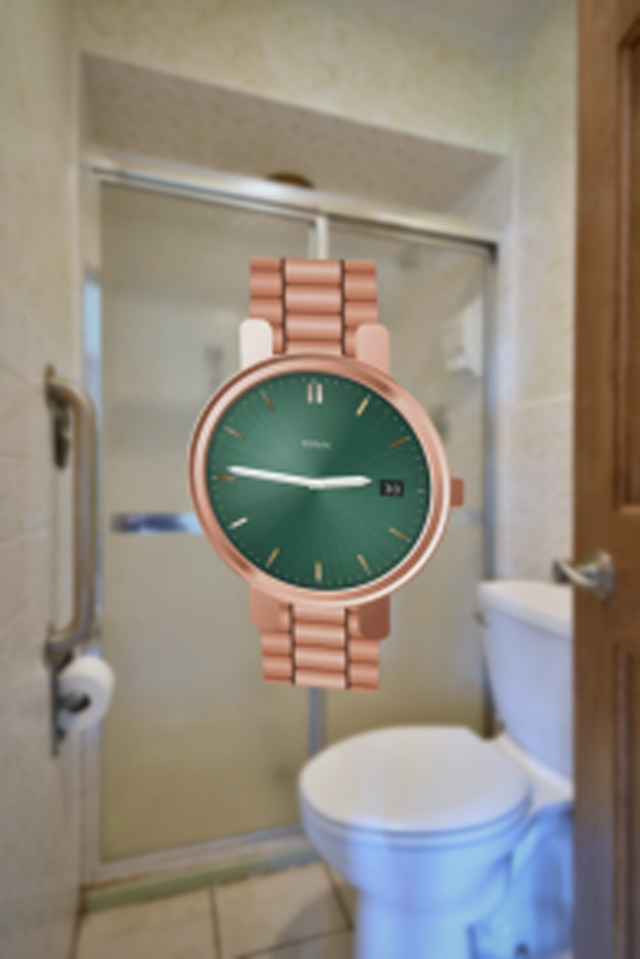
2:46
